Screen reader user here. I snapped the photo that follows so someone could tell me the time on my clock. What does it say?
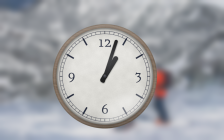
1:03
